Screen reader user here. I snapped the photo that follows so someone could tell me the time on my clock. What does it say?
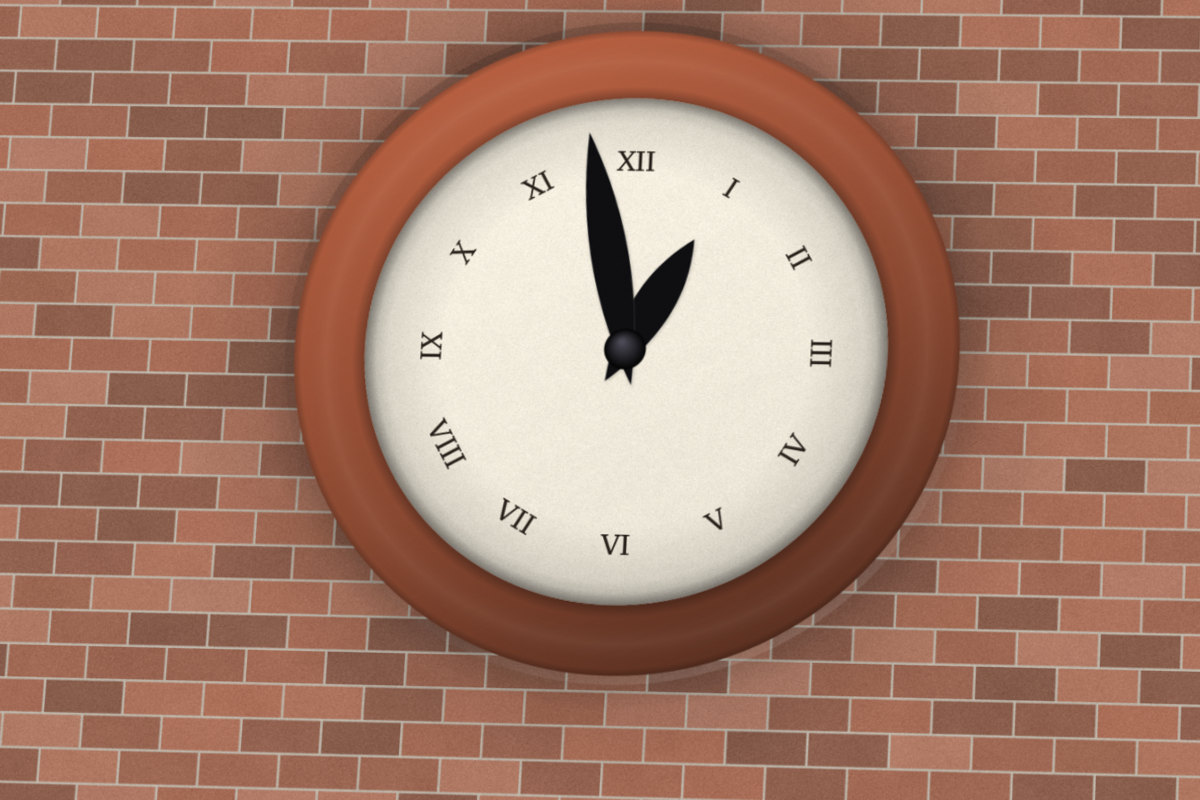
12:58
